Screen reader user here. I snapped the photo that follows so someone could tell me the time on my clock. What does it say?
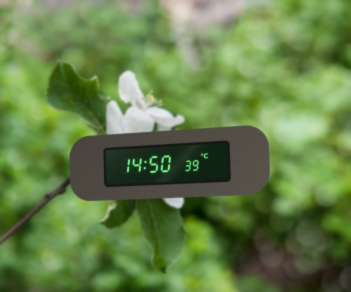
14:50
